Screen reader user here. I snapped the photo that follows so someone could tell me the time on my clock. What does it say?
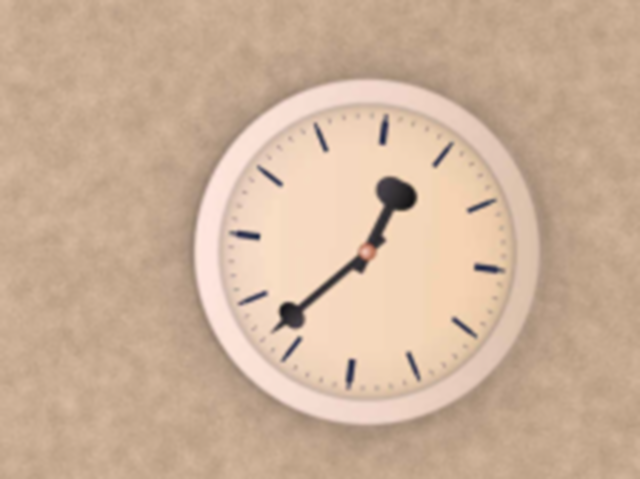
12:37
